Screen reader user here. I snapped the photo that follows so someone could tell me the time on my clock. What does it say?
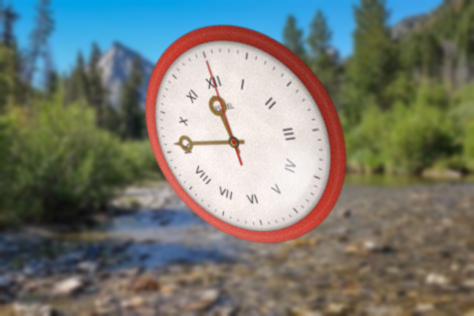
11:46:00
